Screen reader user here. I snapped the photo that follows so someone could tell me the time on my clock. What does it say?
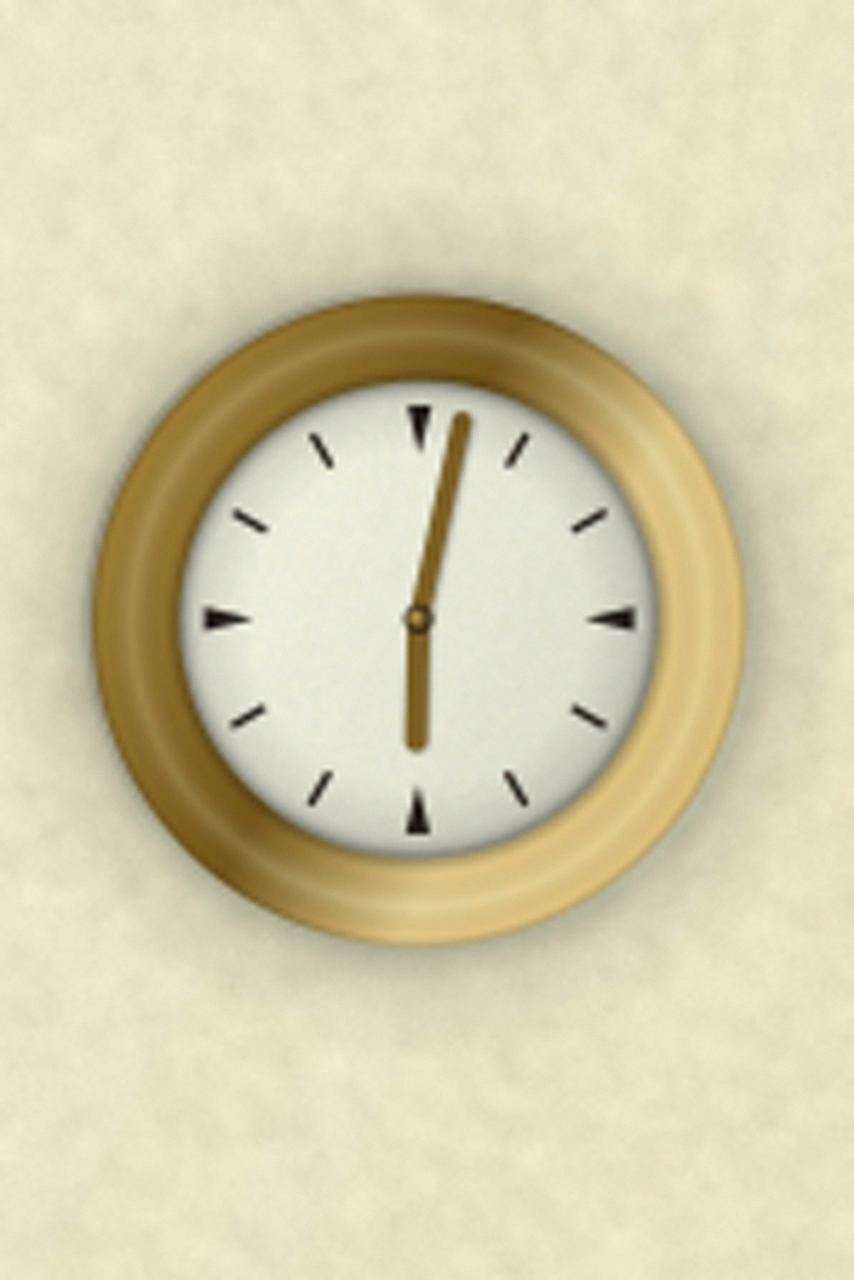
6:02
